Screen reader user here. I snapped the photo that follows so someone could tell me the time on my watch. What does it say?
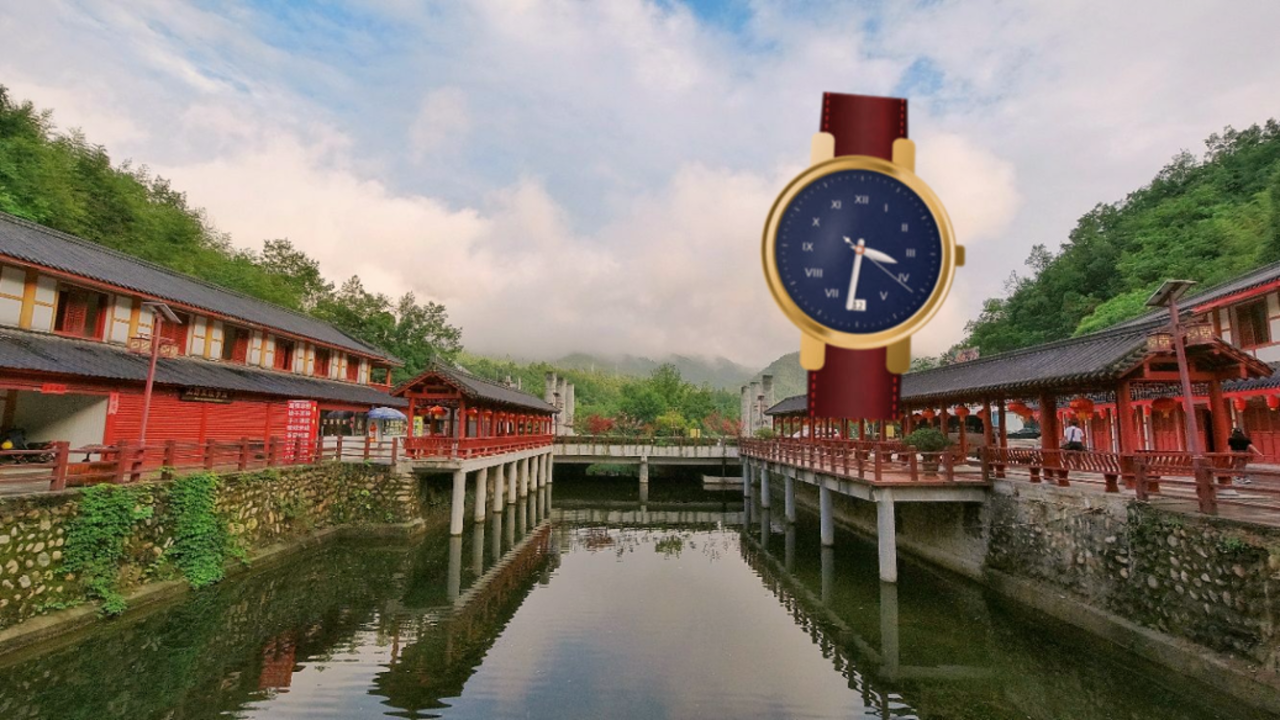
3:31:21
